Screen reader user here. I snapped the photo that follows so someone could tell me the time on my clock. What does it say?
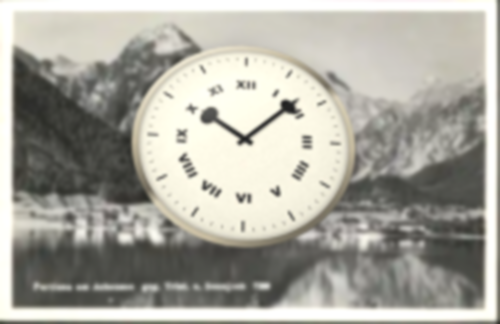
10:08
